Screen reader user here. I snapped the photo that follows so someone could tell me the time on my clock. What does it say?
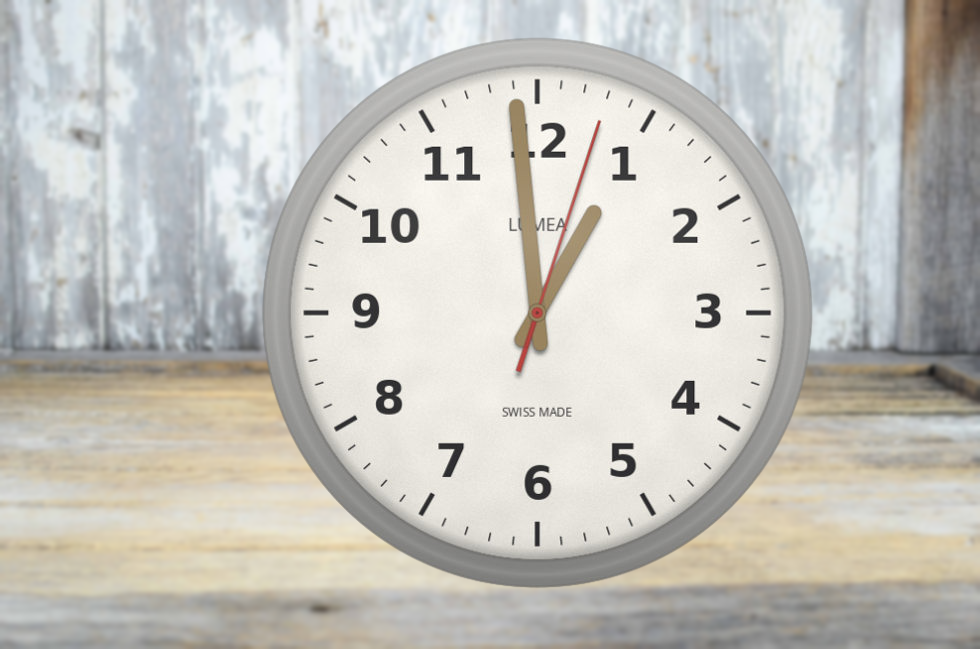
12:59:03
